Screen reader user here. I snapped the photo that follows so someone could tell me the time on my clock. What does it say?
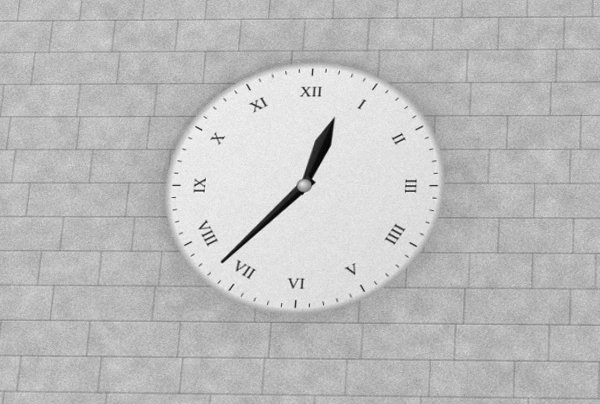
12:37
